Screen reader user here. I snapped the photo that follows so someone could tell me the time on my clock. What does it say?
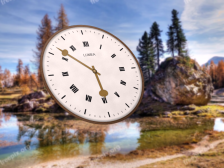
5:52
